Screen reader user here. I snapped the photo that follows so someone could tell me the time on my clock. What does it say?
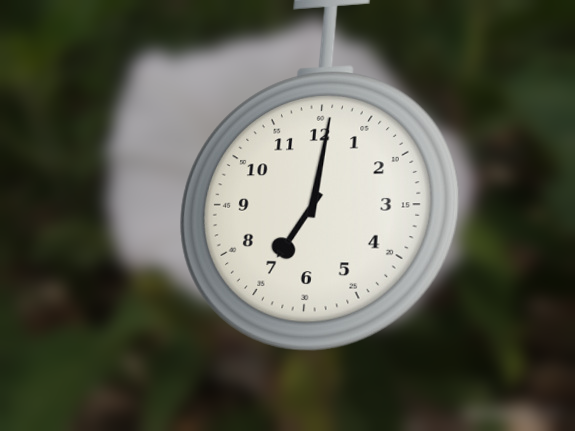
7:01
